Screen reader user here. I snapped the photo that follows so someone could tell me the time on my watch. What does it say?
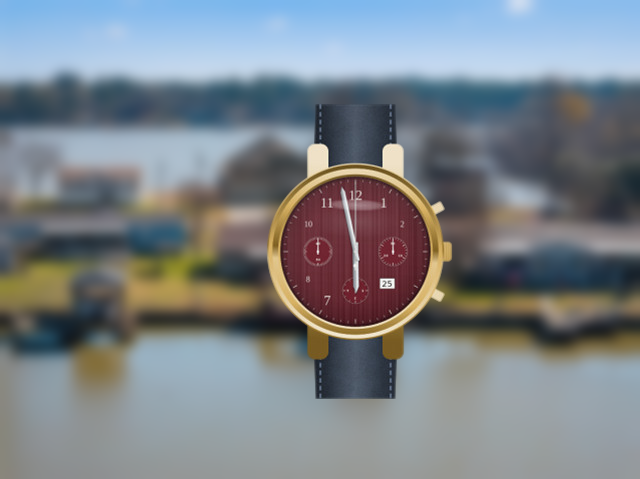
5:58
